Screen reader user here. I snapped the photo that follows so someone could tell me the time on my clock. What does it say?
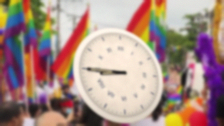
8:45
